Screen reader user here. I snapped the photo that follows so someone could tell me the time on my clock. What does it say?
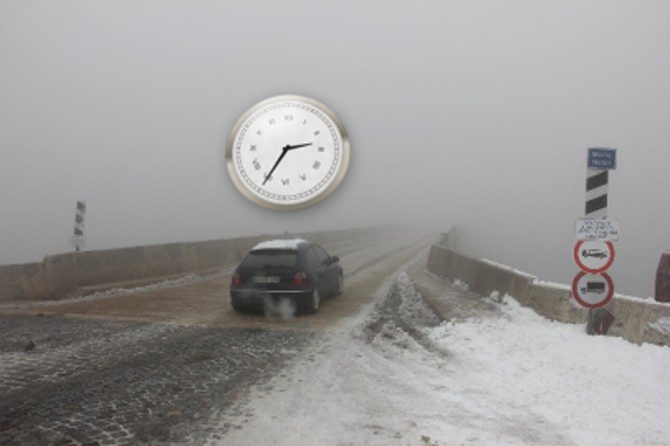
2:35
